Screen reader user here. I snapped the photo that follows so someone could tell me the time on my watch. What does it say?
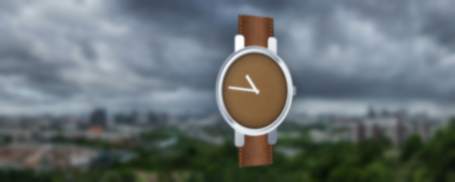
10:46
